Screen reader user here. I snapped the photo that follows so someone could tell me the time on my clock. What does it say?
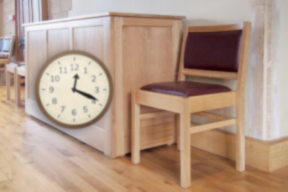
12:19
